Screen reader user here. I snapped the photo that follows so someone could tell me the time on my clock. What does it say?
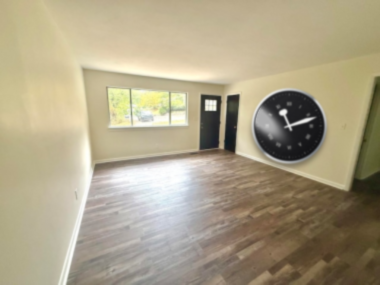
11:12
